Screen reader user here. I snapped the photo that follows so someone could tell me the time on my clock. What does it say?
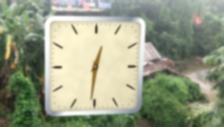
12:31
